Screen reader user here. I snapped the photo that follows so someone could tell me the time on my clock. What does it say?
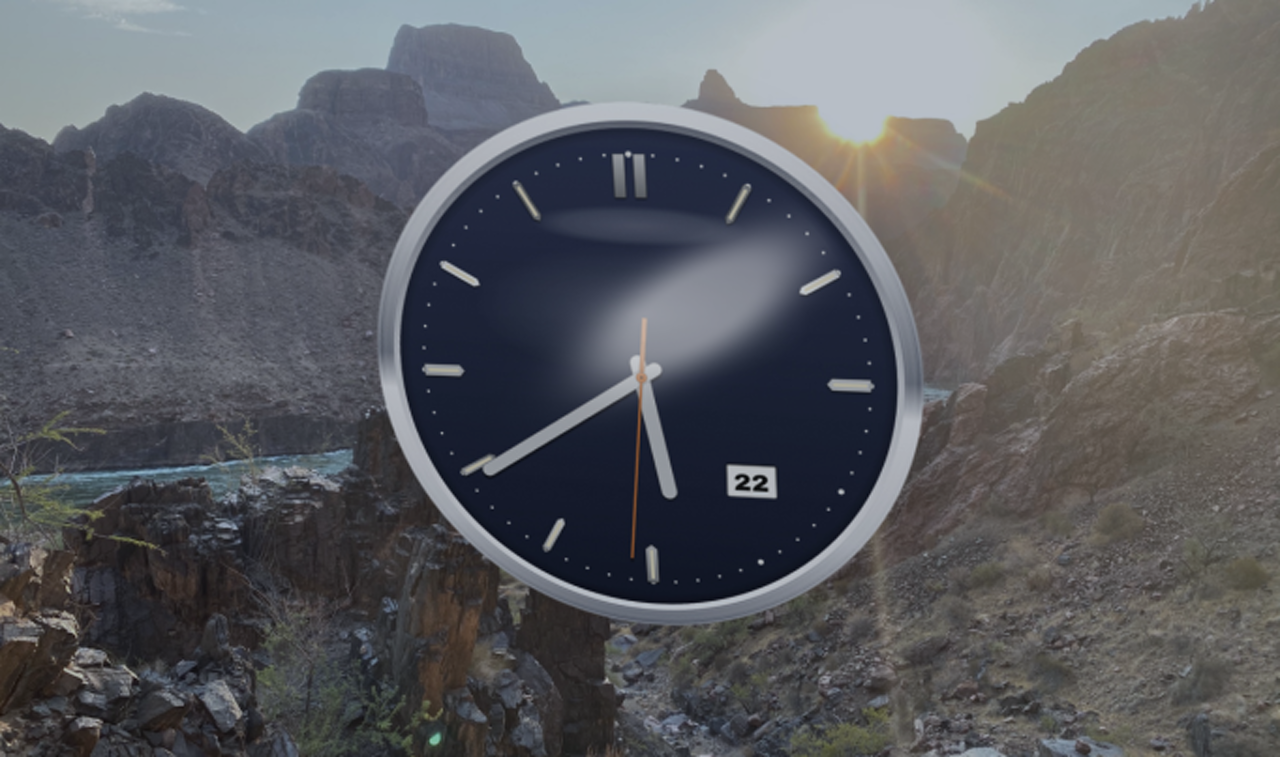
5:39:31
